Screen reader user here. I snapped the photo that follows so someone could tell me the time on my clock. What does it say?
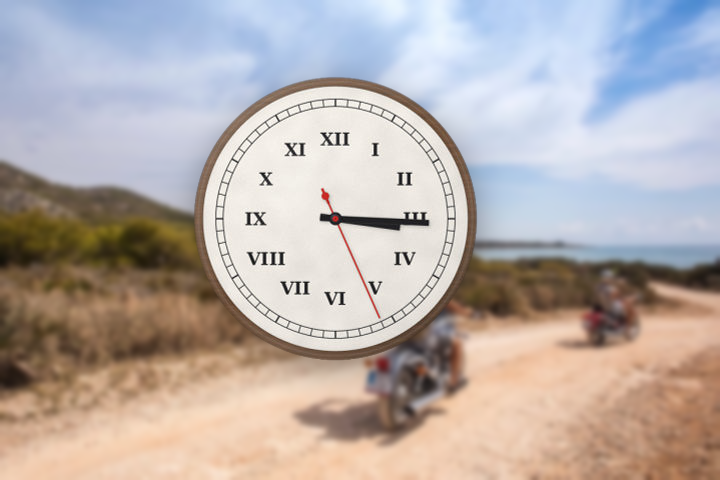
3:15:26
